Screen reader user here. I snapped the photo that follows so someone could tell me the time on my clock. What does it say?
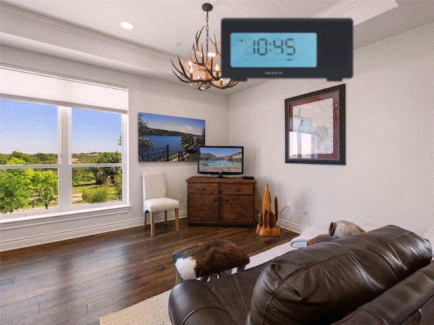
10:45
